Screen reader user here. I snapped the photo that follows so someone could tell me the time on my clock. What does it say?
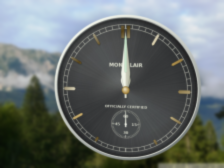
12:00
